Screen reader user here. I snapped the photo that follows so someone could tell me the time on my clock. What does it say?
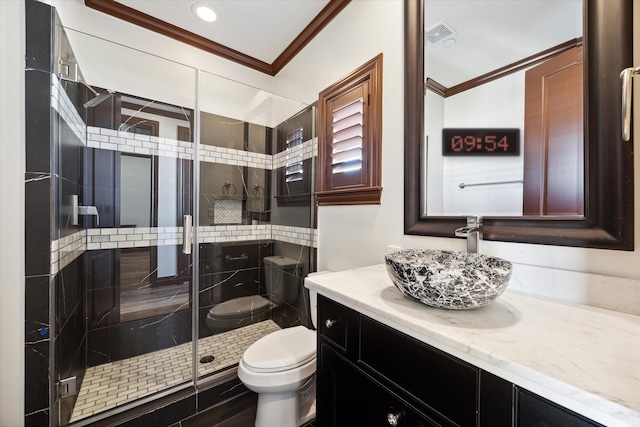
9:54
